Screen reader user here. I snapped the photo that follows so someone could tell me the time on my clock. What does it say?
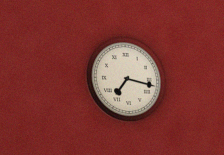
7:17
